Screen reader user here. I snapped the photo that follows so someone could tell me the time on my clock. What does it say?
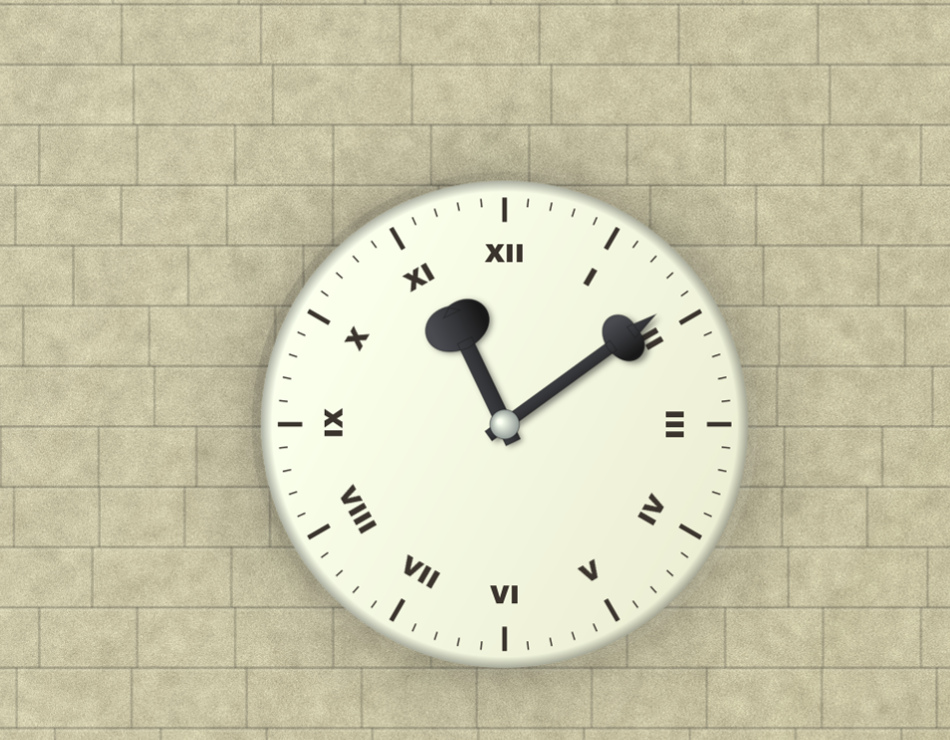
11:09
